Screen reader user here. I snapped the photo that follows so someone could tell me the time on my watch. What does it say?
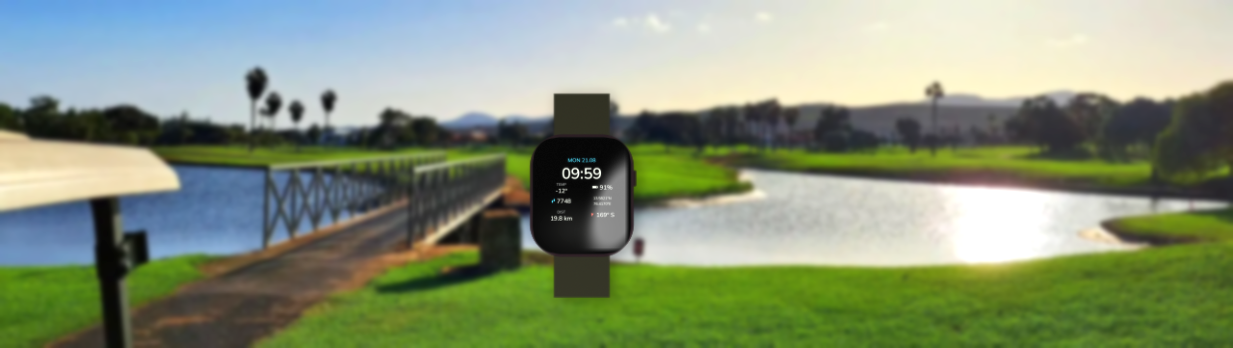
9:59
